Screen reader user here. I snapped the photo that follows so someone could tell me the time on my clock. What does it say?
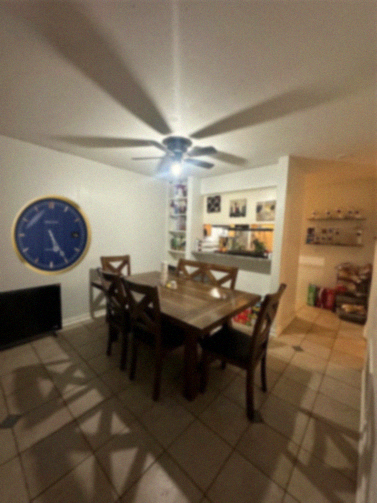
5:25
